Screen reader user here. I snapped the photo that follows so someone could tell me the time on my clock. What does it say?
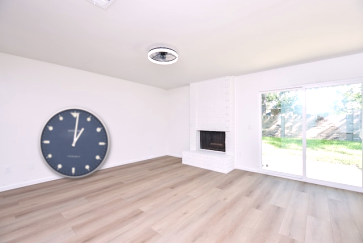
1:01
